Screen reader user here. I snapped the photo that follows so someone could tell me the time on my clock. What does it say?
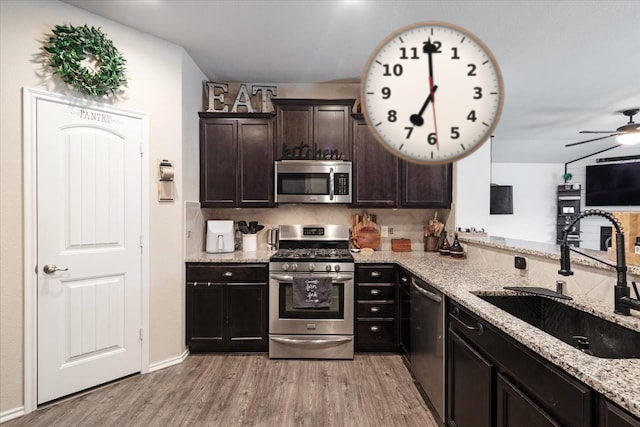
6:59:29
